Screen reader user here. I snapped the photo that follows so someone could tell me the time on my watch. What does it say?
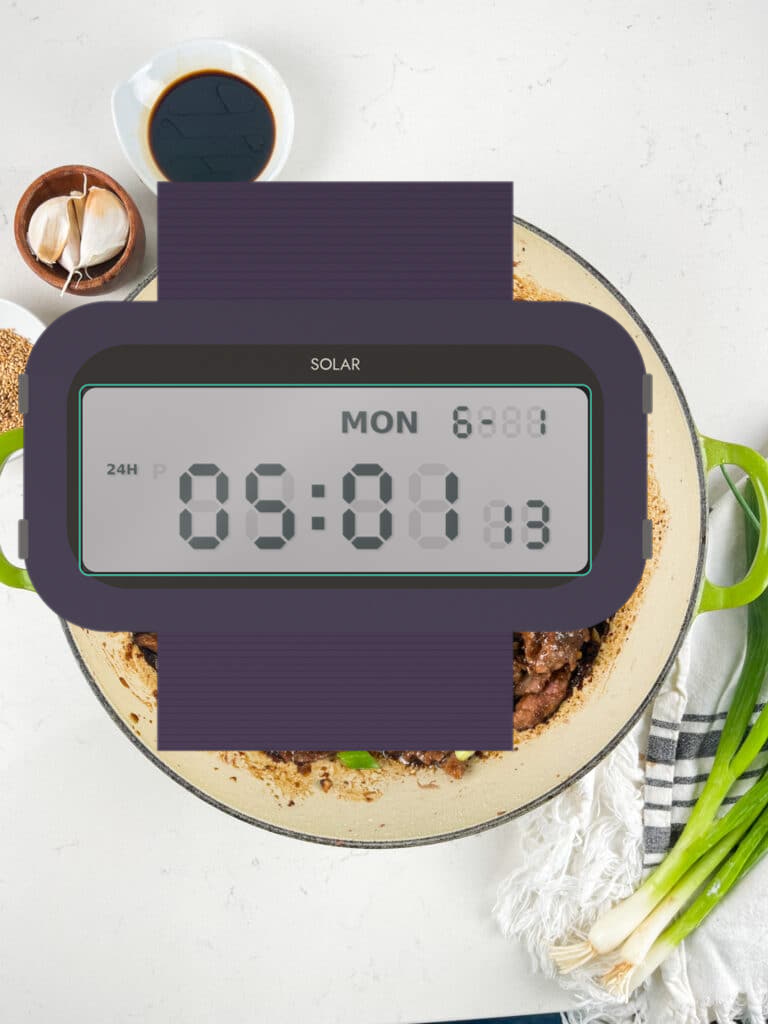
5:01:13
